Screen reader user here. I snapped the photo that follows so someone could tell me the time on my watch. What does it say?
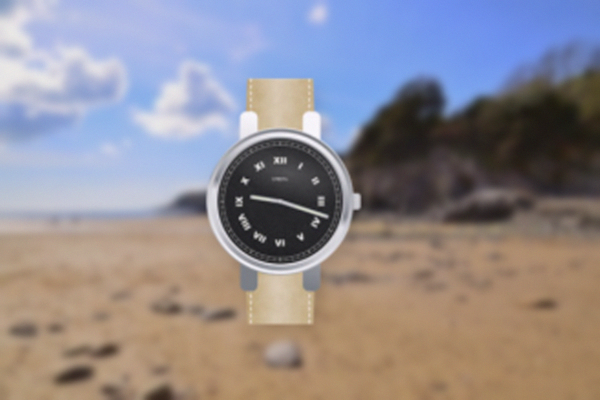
9:18
